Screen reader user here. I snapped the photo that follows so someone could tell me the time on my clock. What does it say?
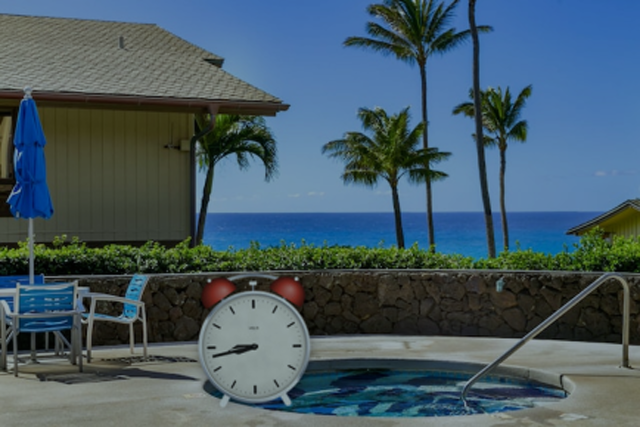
8:43
